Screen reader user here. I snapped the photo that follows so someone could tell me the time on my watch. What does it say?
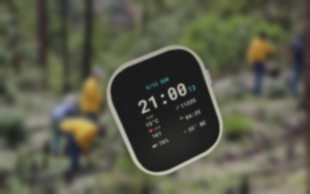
21:00
